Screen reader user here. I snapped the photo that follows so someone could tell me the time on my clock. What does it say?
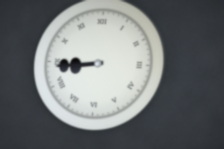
8:44
